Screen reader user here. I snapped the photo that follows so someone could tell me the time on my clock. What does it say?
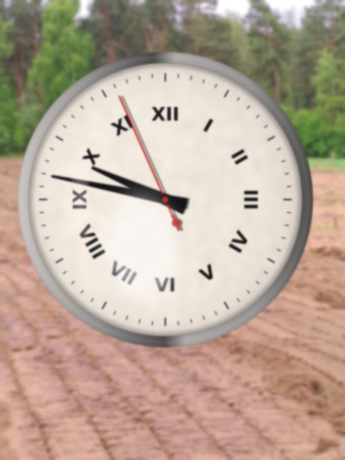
9:46:56
